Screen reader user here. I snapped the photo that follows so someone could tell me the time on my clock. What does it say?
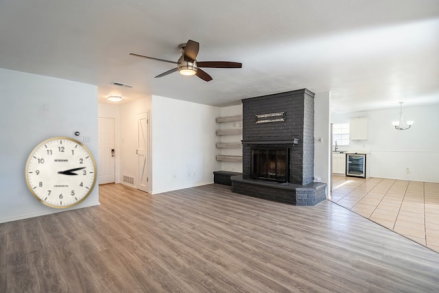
3:13
